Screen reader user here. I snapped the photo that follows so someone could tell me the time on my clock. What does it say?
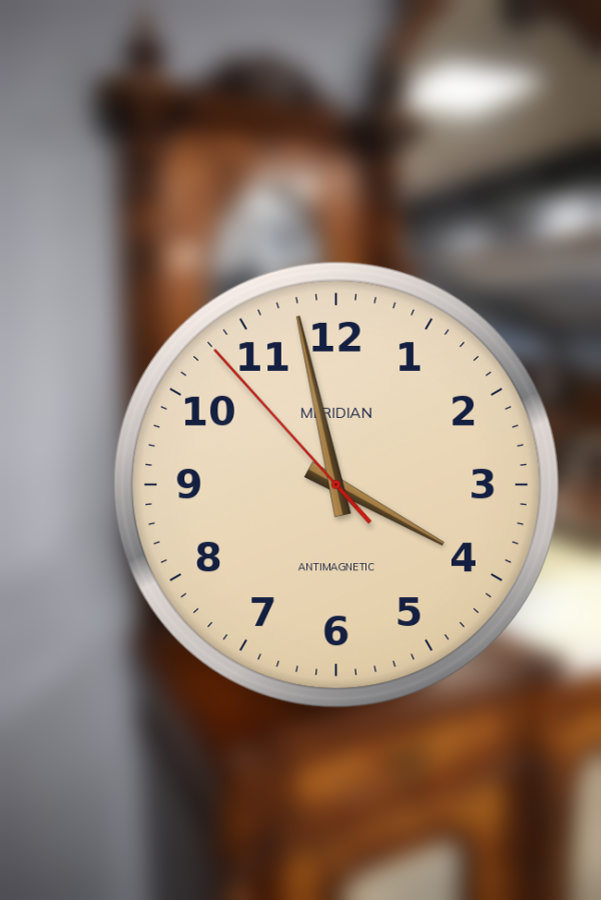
3:57:53
